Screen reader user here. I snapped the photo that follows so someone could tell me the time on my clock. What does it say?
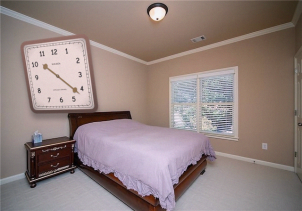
10:22
